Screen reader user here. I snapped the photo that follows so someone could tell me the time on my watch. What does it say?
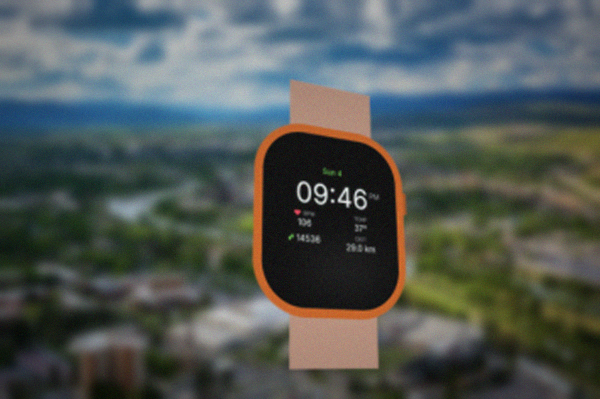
9:46
